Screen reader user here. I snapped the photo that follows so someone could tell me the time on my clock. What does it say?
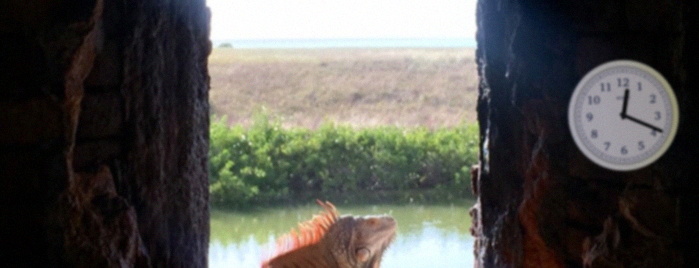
12:19
